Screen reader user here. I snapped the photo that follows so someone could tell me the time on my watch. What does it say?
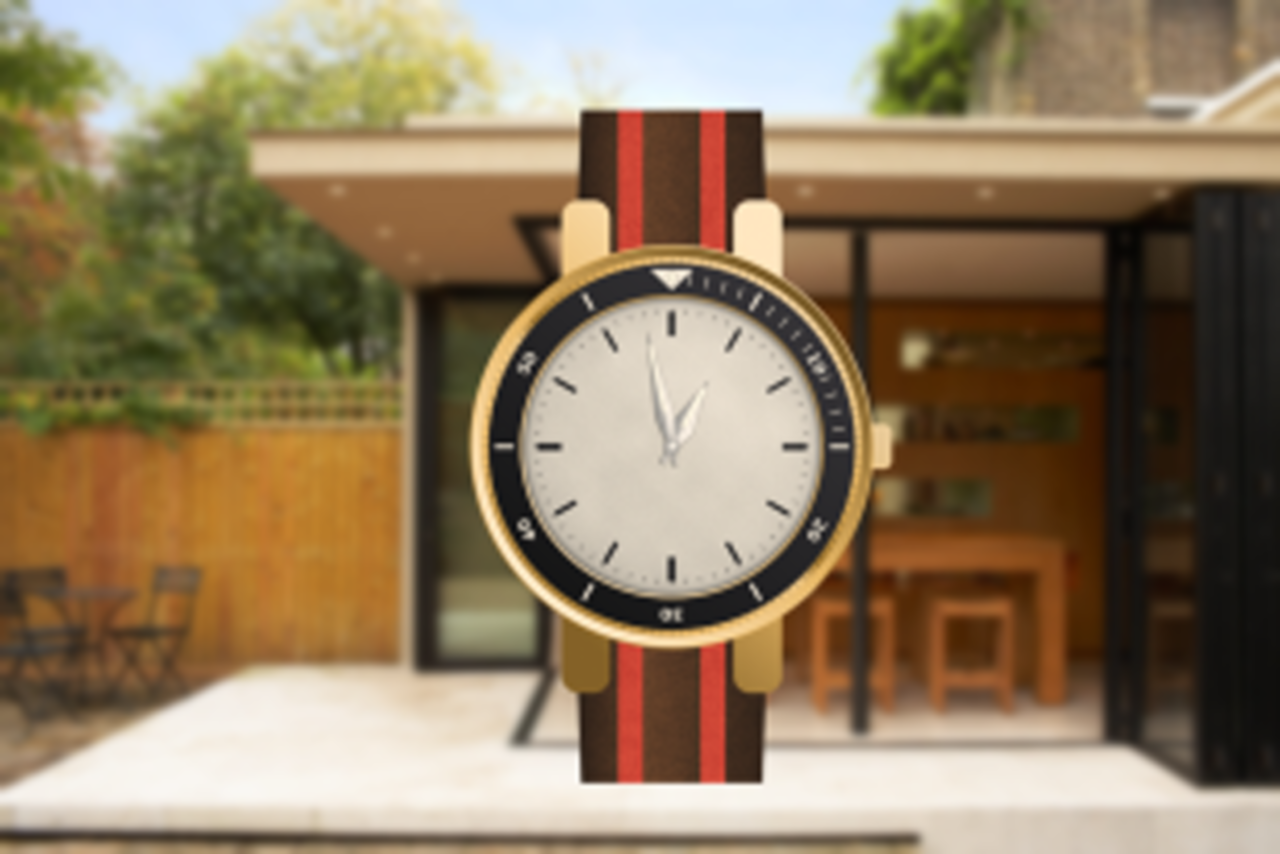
12:58
